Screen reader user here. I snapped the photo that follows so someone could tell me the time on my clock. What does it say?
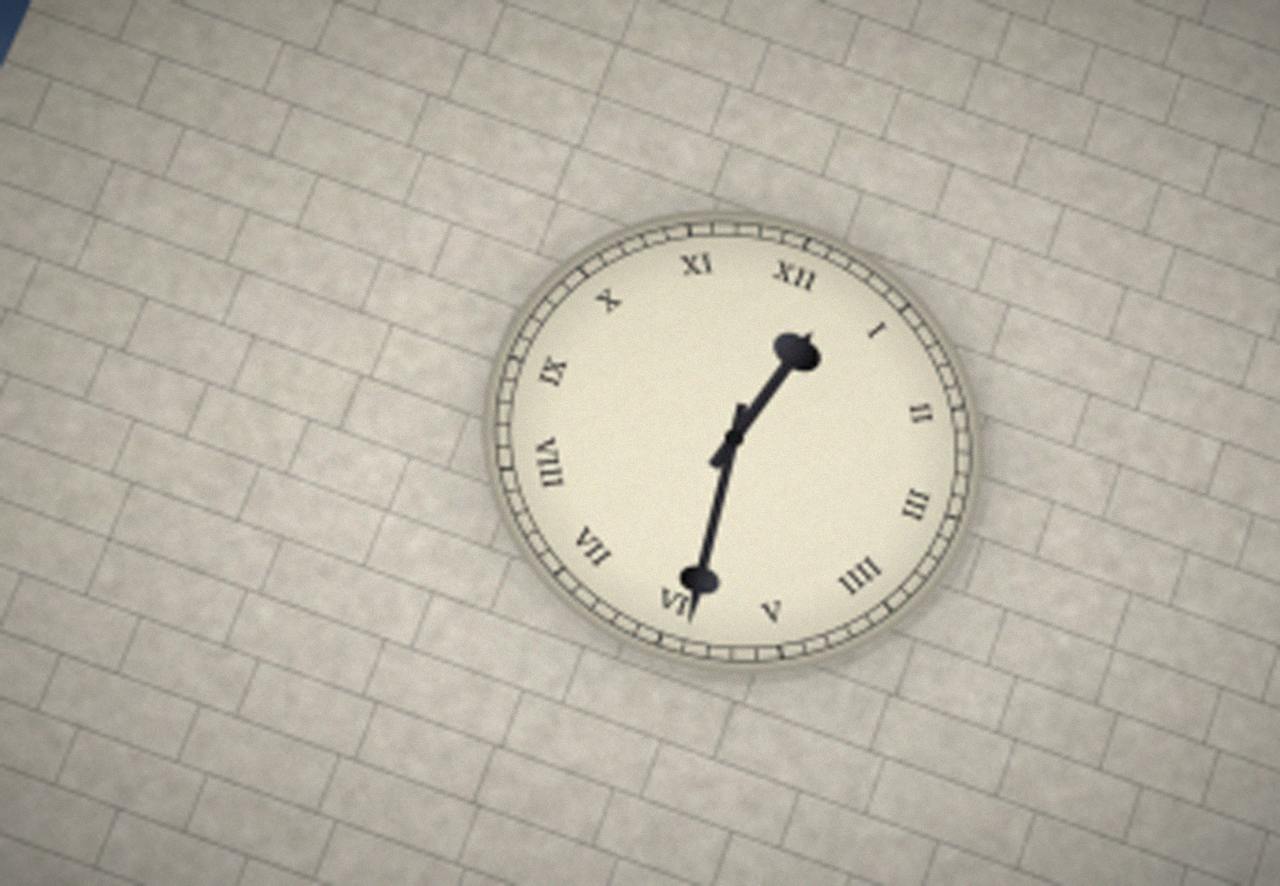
12:29
